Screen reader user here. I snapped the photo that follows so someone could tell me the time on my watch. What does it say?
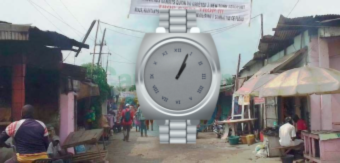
1:04
